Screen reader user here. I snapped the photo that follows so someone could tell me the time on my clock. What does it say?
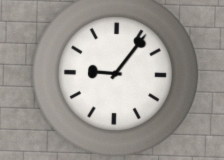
9:06
